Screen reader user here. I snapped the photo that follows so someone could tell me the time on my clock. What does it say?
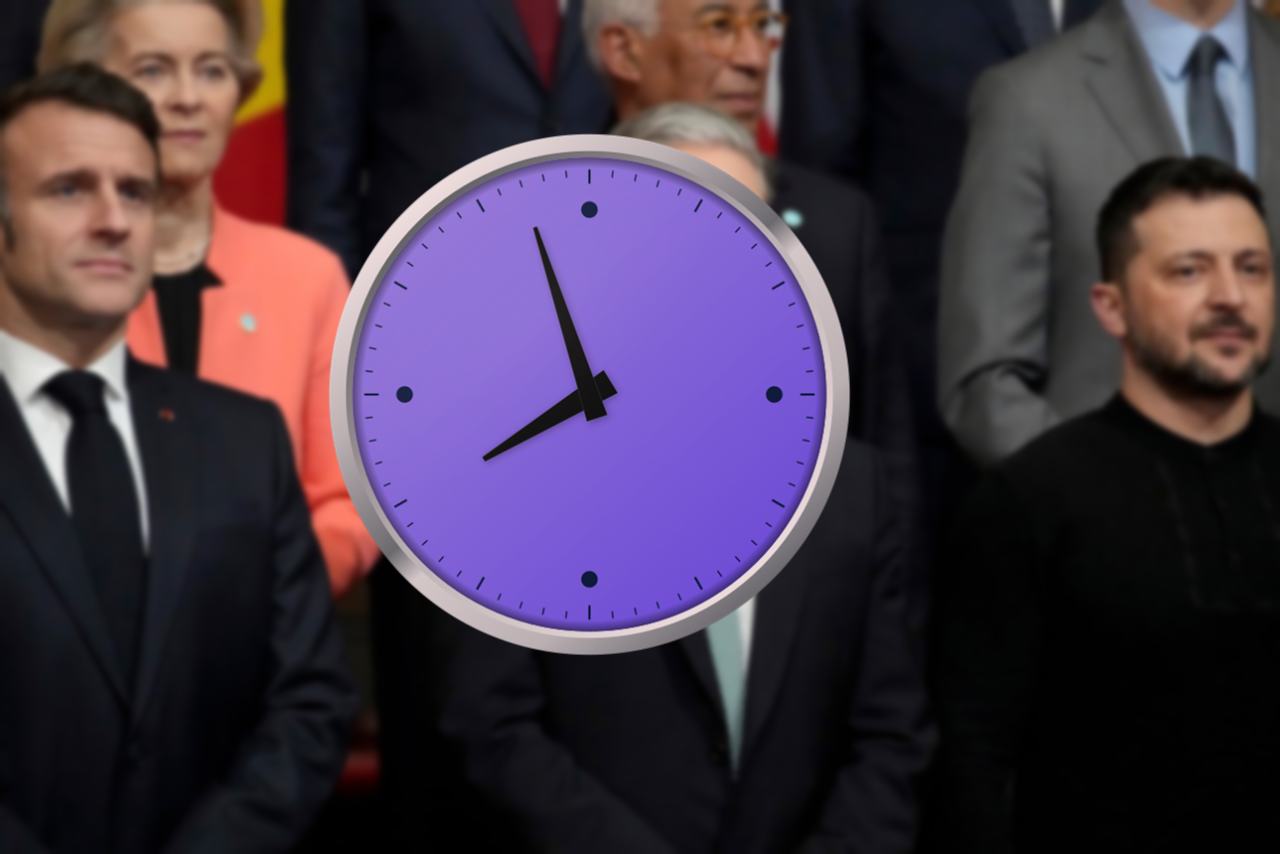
7:57
